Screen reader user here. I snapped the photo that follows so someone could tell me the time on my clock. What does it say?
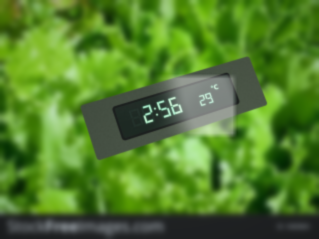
2:56
